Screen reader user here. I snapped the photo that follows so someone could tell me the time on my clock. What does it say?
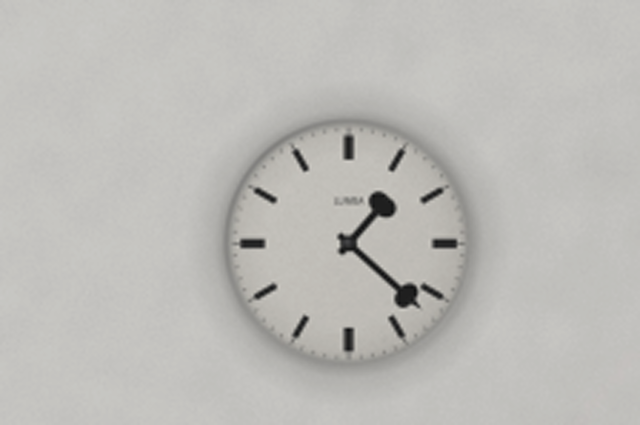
1:22
